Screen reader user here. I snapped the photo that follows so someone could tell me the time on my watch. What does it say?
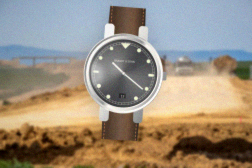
10:21
